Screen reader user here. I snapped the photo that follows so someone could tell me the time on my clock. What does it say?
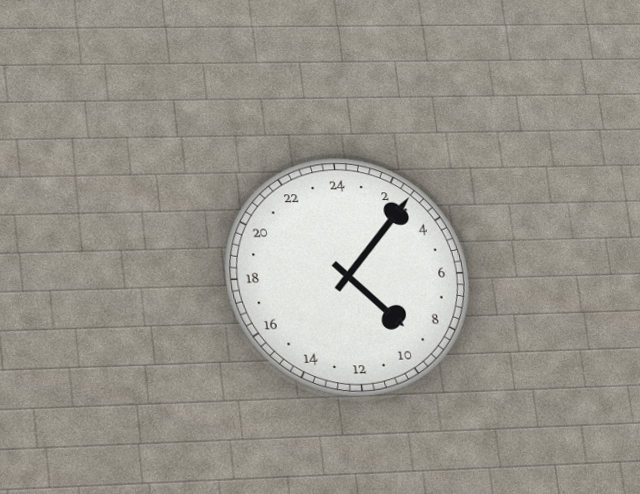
9:07
